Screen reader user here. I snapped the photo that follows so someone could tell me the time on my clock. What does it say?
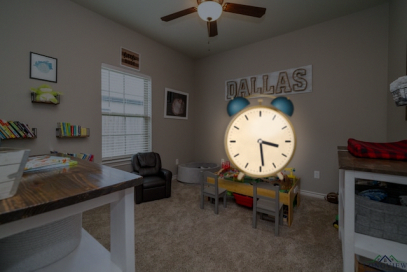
3:29
